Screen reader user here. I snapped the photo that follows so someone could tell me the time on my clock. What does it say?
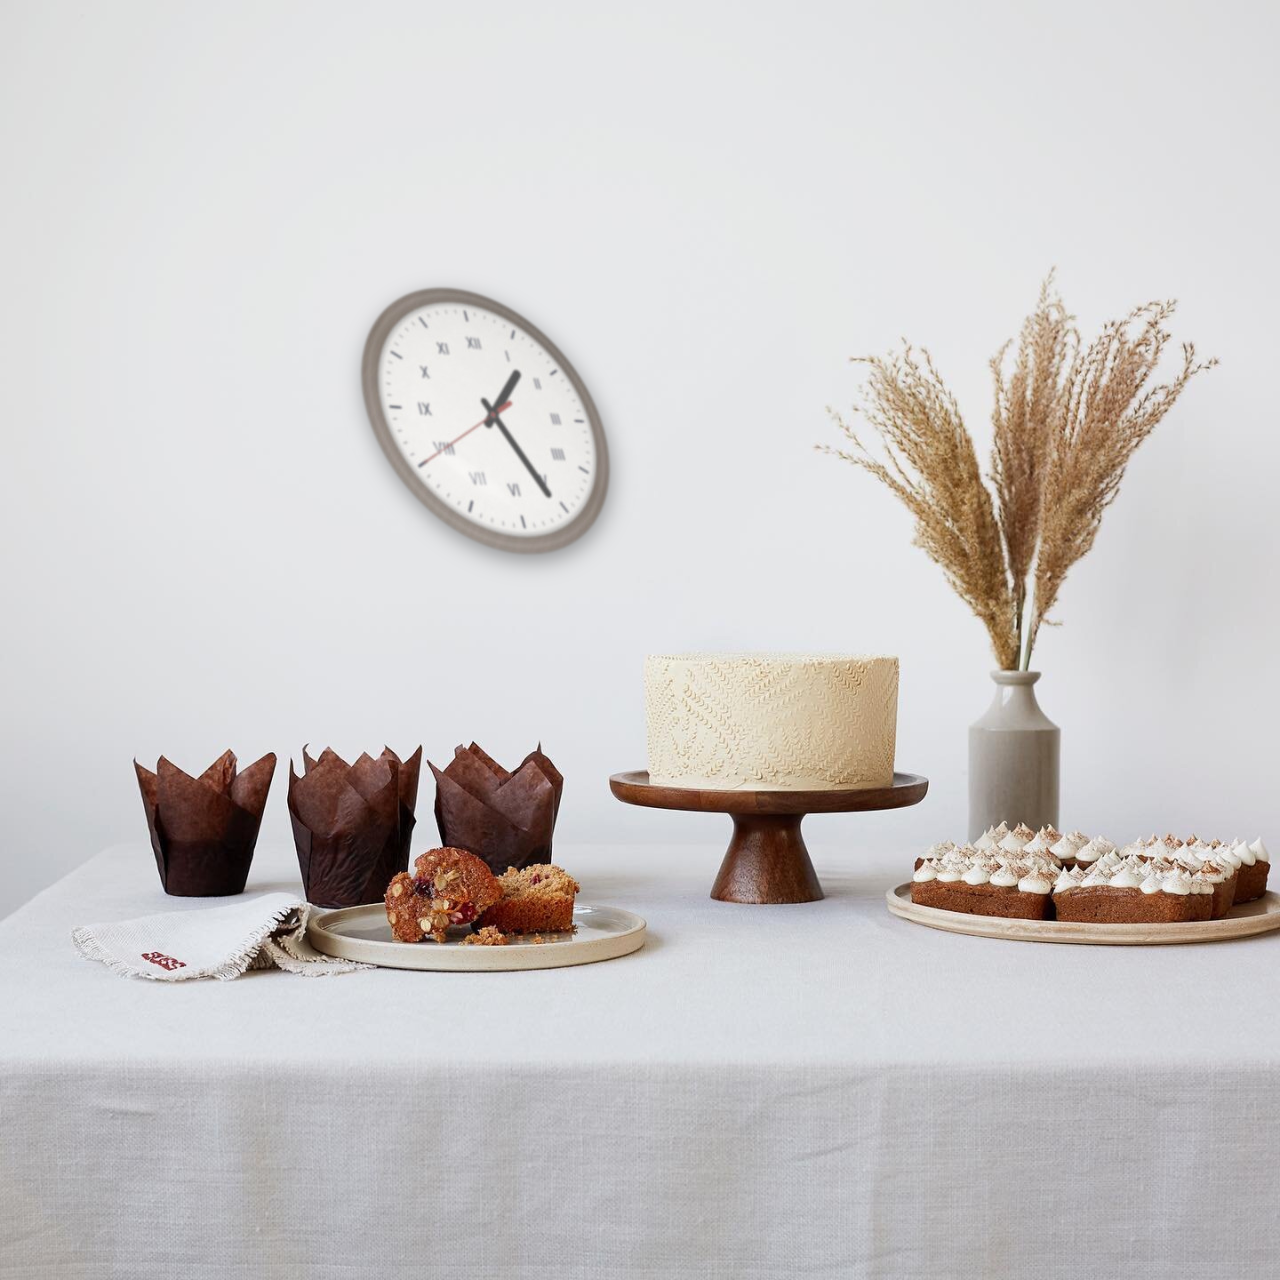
1:25:40
